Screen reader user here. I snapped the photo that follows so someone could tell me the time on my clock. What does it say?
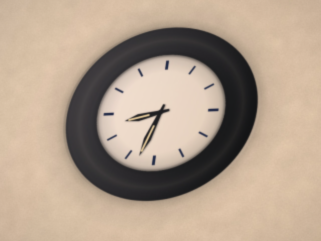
8:33
